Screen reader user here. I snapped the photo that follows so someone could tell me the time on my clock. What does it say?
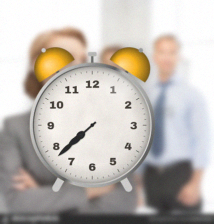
7:38
